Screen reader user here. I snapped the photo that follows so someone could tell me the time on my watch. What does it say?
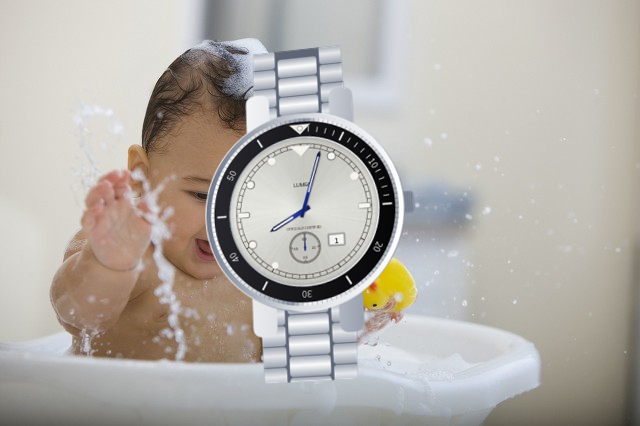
8:03
